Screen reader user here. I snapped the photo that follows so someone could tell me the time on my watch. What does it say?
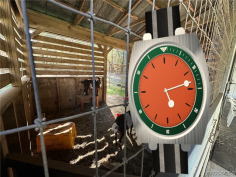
5:13
